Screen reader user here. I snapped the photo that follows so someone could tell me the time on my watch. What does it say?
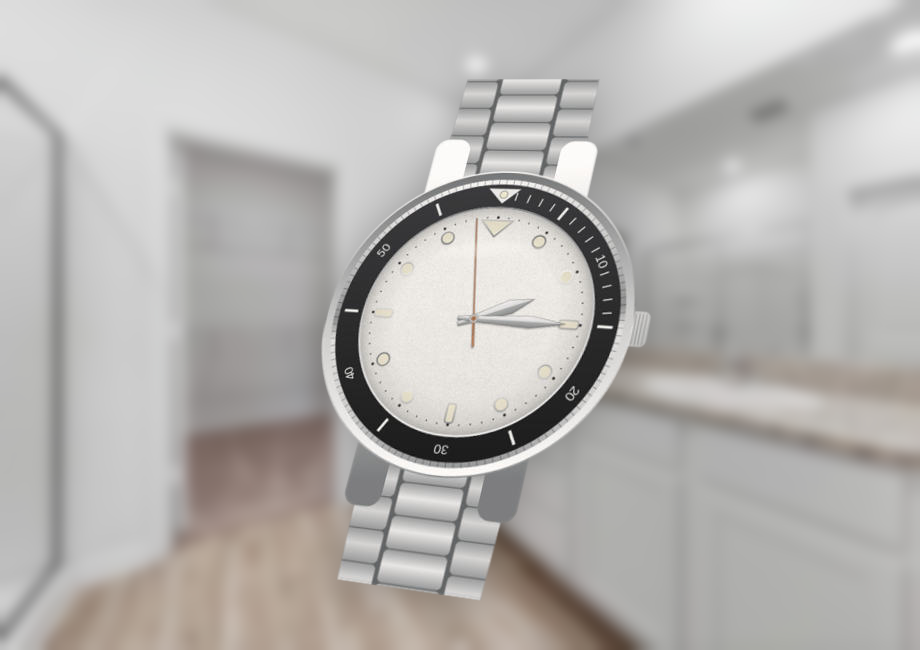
2:14:58
